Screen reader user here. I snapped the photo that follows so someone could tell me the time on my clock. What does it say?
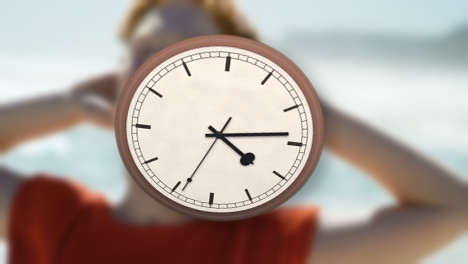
4:13:34
